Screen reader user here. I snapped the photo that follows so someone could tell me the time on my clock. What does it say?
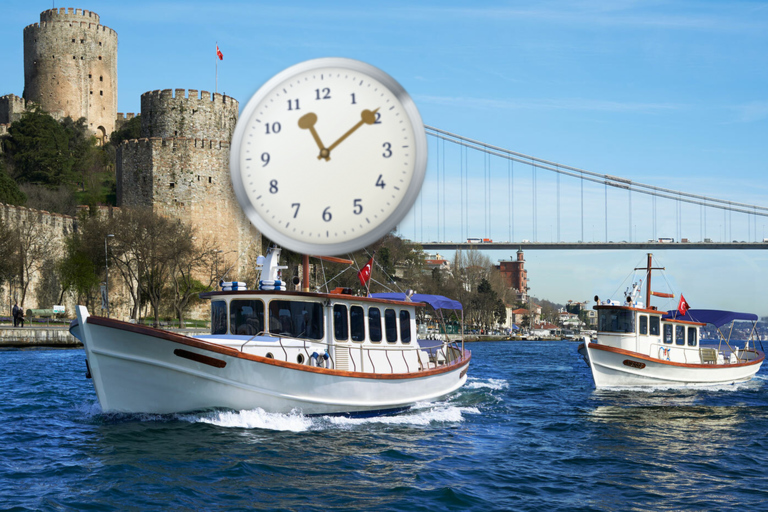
11:09
